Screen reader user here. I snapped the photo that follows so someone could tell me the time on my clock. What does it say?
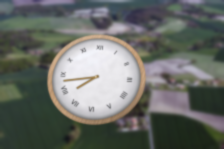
7:43
